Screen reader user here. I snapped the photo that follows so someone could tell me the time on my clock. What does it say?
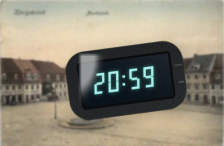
20:59
